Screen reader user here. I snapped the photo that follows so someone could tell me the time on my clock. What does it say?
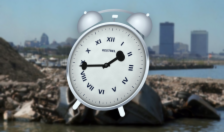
1:44
